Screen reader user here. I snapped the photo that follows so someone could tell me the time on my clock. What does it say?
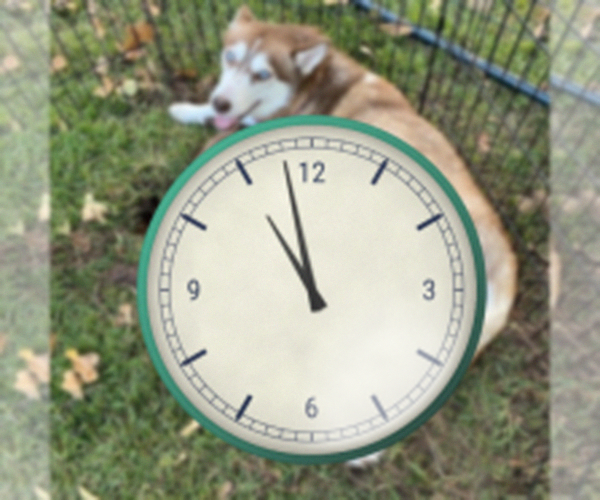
10:58
